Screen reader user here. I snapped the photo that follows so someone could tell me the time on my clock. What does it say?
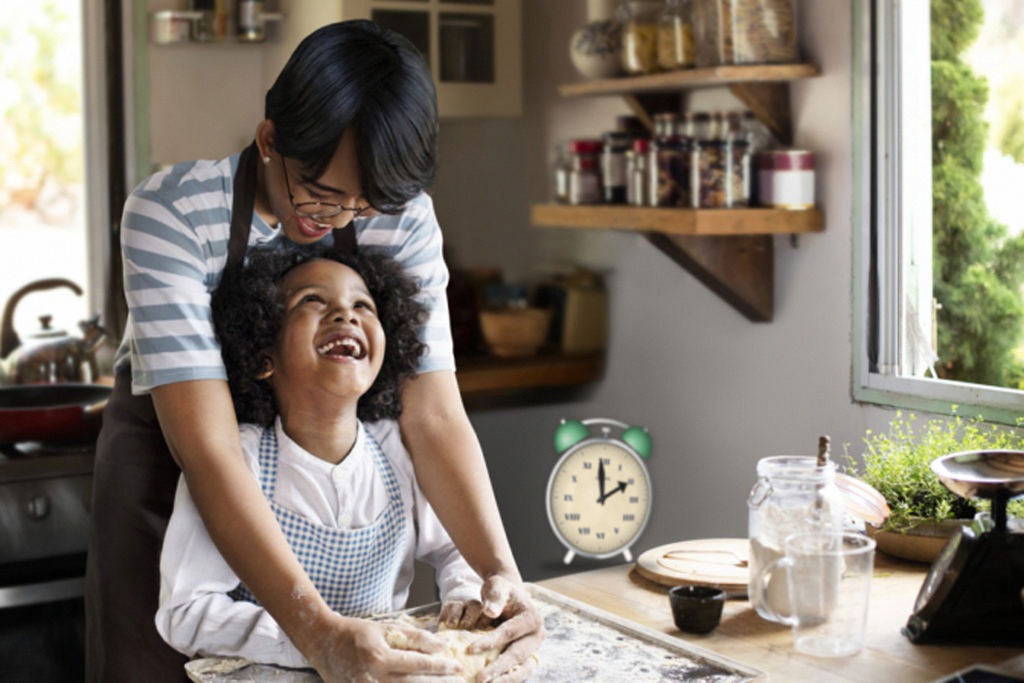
1:59
